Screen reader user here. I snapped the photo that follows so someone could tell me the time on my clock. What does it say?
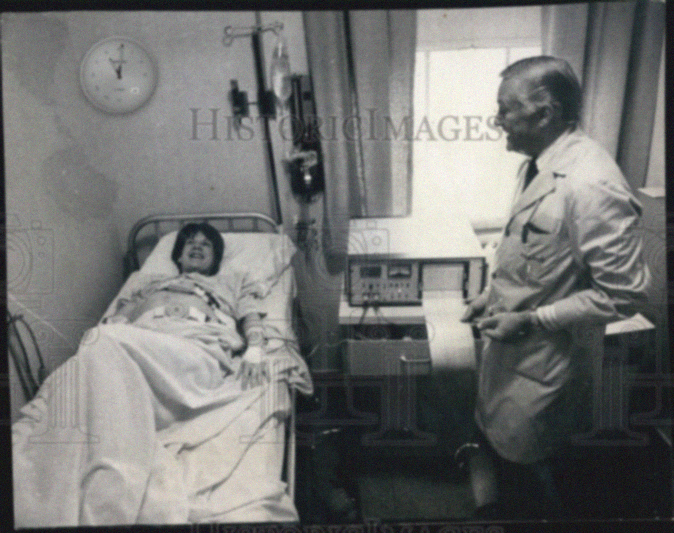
11:01
